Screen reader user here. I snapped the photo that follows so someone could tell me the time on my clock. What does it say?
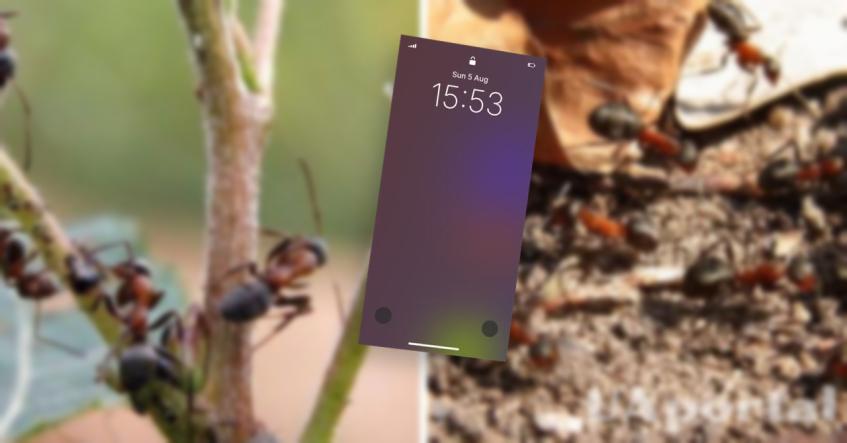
15:53
